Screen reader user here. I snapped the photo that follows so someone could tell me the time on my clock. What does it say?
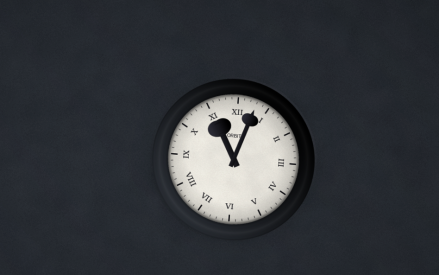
11:03
